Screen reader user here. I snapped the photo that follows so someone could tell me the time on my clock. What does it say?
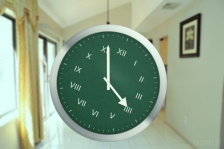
3:56
